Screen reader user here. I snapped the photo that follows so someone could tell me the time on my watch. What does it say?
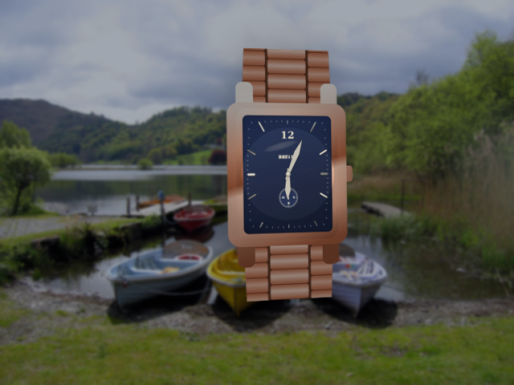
6:04
